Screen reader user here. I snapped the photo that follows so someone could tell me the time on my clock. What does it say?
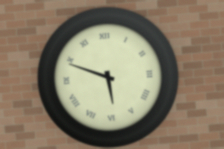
5:49
